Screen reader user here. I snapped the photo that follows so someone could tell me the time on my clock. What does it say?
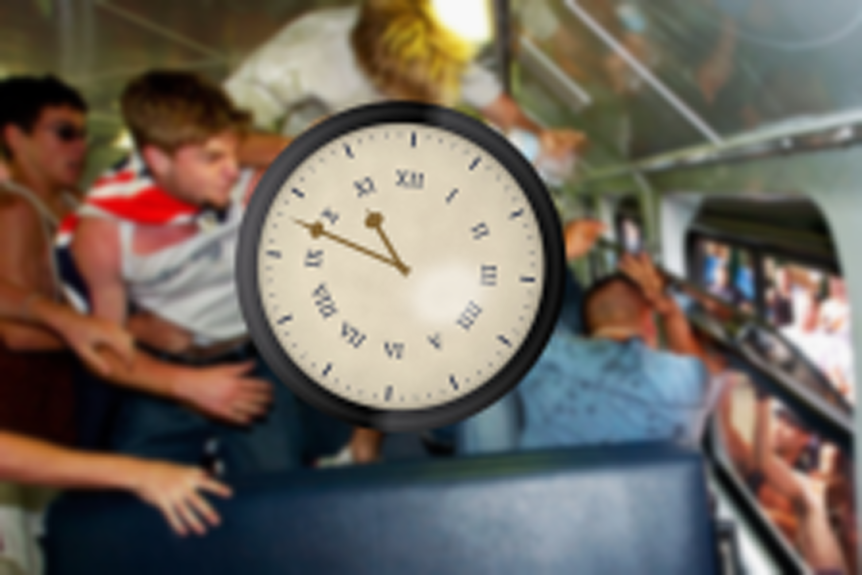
10:48
